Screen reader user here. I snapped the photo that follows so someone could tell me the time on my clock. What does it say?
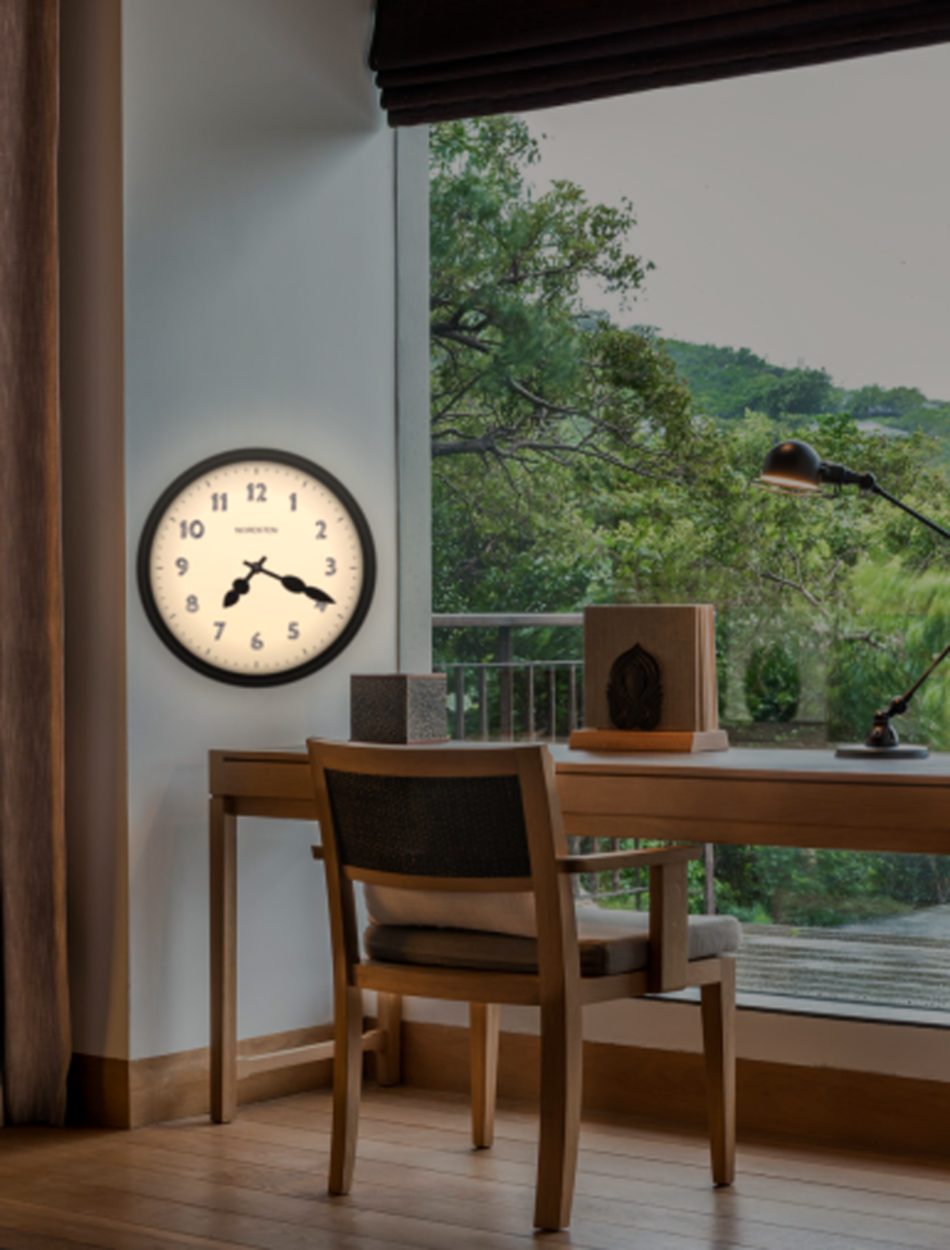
7:19
